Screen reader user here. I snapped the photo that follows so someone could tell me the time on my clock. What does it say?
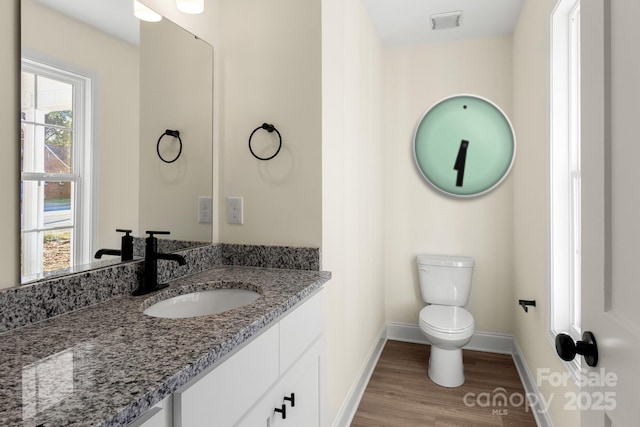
6:31
